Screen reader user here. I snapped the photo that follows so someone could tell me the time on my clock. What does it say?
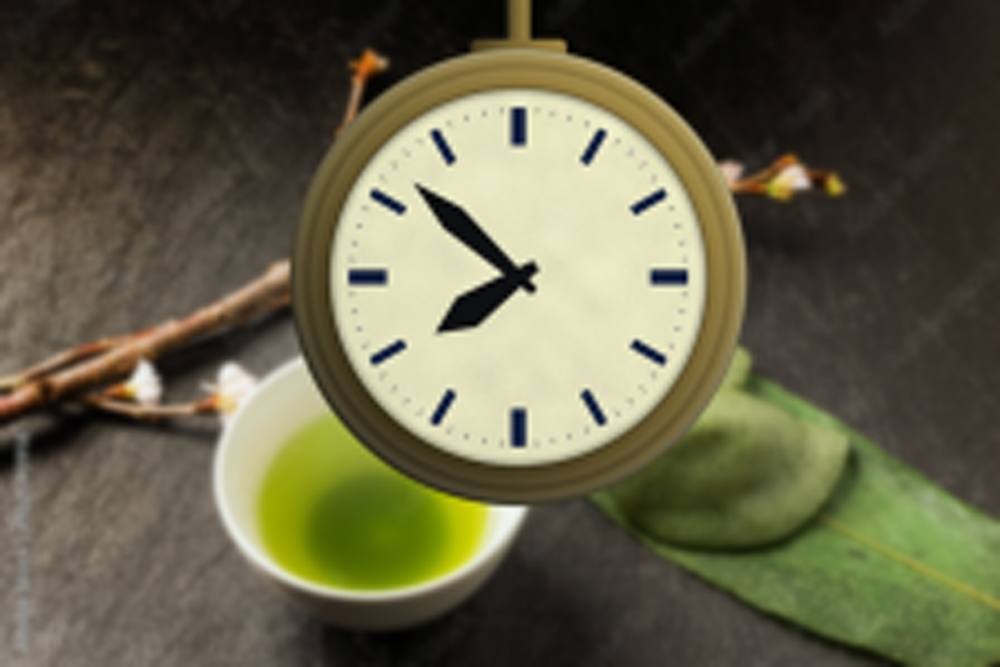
7:52
